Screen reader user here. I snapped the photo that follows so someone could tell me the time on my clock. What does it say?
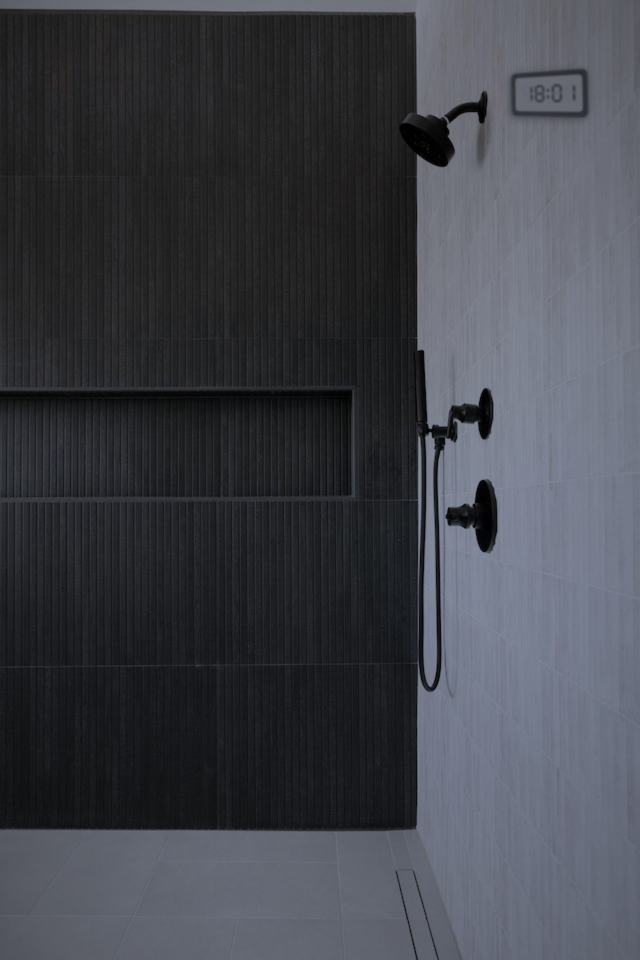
18:01
